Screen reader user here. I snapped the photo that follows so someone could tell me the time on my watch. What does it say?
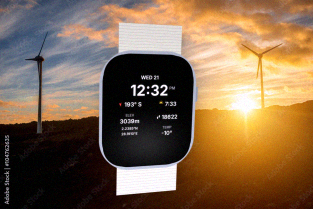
12:32
